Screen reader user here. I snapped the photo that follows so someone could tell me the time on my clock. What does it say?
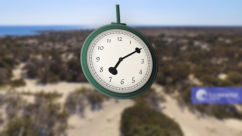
7:10
